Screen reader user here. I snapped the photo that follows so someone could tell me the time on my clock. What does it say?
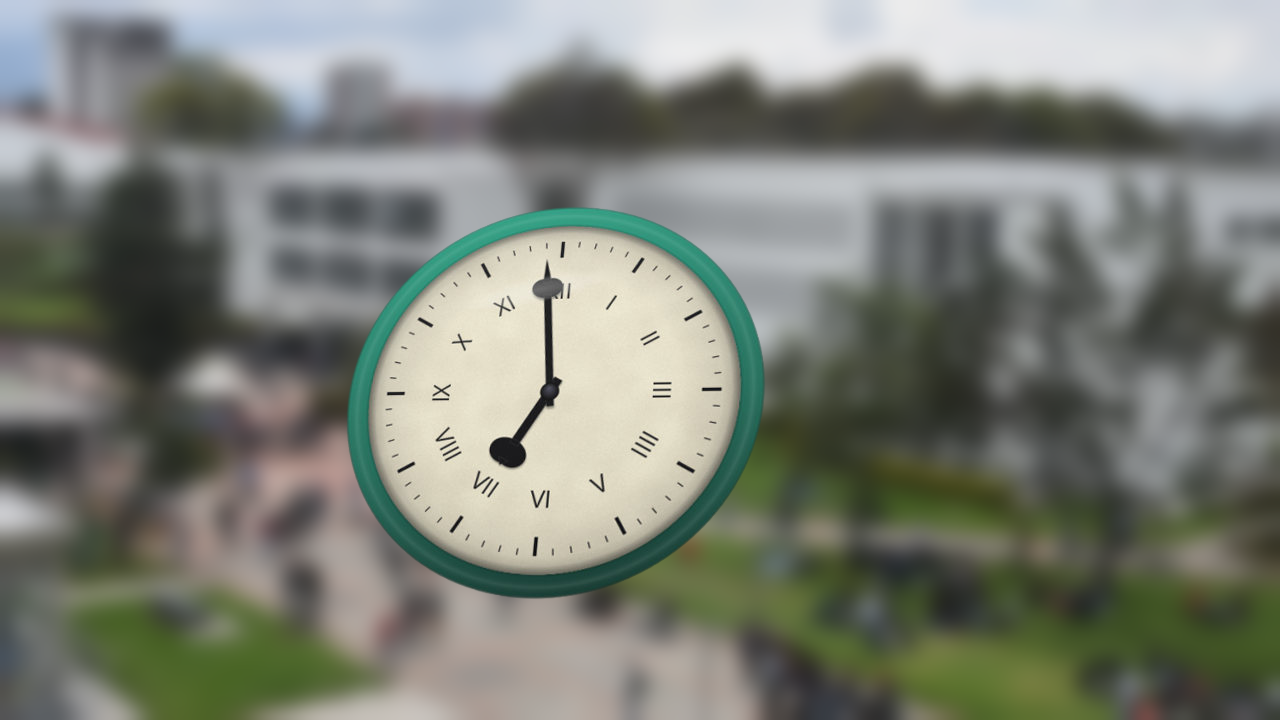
6:59
